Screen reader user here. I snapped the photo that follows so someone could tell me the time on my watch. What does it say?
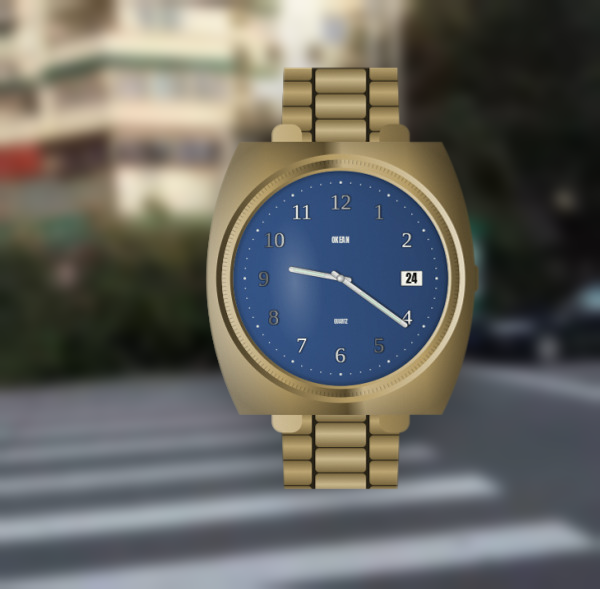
9:21
